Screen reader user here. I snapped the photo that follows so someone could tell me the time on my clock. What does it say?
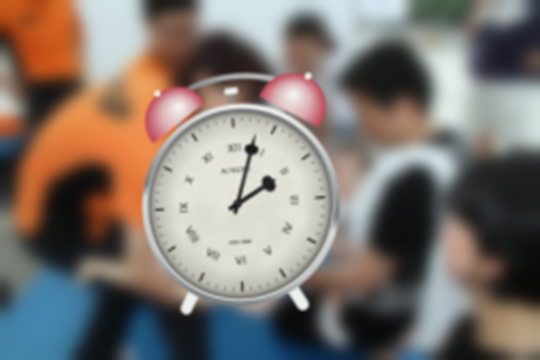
2:03
